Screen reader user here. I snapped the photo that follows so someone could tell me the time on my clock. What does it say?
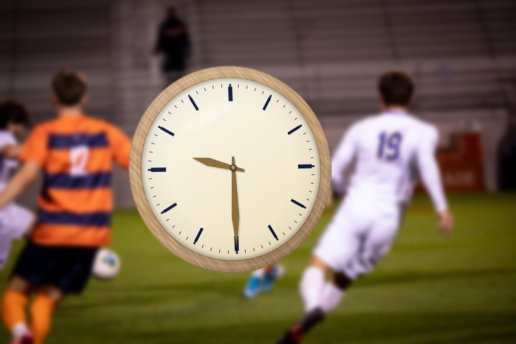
9:30
